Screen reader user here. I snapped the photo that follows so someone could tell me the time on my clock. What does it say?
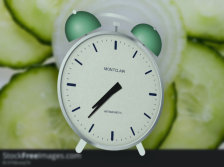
7:37
